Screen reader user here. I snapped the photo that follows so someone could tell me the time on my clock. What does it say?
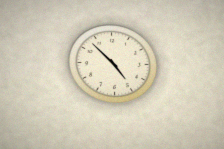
4:53
